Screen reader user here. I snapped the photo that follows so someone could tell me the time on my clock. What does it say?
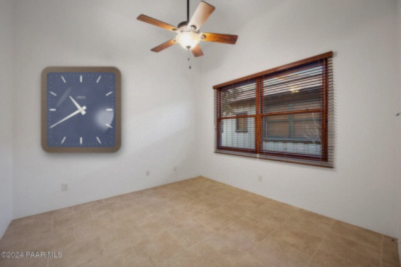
10:40
